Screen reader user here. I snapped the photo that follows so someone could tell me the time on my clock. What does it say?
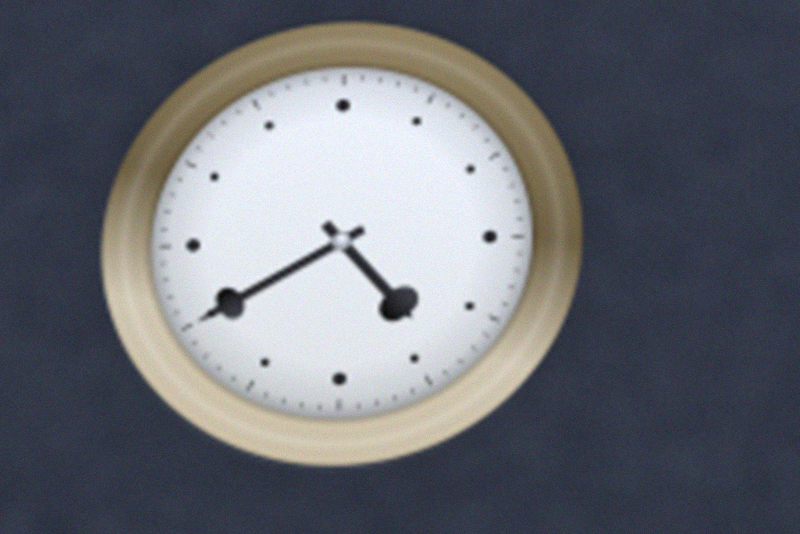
4:40
